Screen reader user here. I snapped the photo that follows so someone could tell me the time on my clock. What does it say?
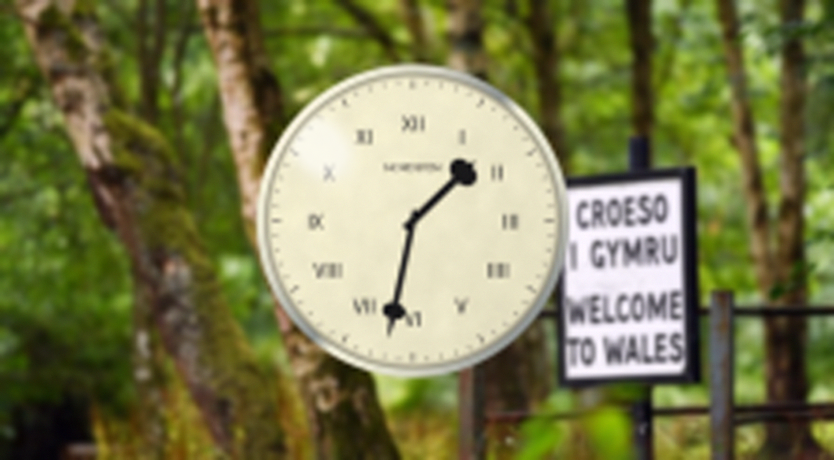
1:32
